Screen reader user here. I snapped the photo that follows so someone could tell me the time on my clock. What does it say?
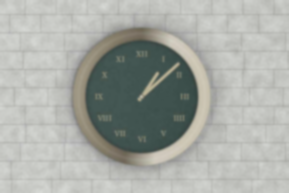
1:08
